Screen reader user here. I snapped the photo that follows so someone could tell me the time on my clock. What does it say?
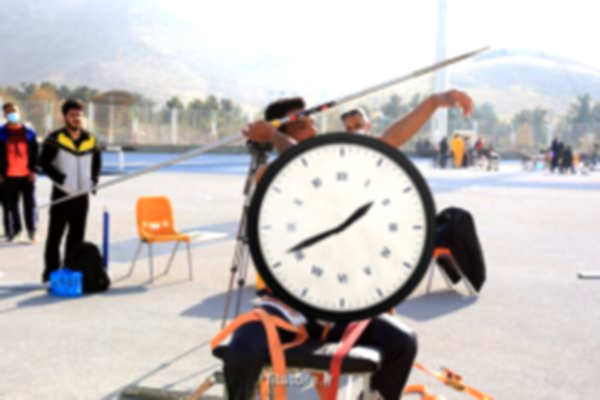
1:41
